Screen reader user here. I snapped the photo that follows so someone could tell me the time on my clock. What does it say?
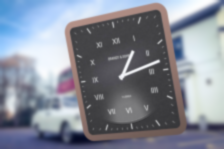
1:13
